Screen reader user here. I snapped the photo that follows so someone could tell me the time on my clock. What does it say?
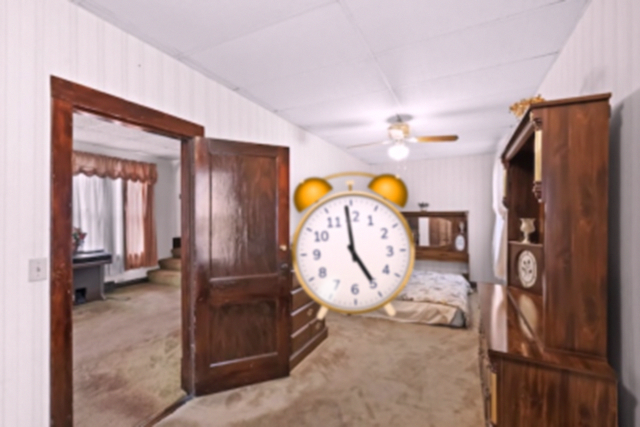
4:59
